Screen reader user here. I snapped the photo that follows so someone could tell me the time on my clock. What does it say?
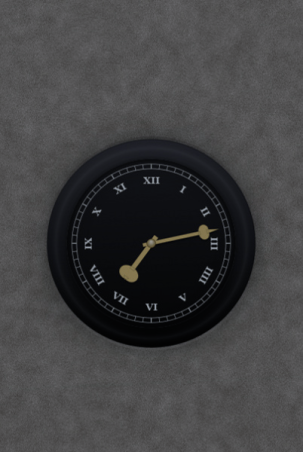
7:13
